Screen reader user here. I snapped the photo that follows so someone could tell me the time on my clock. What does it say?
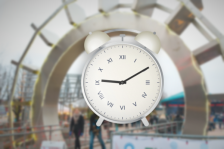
9:10
